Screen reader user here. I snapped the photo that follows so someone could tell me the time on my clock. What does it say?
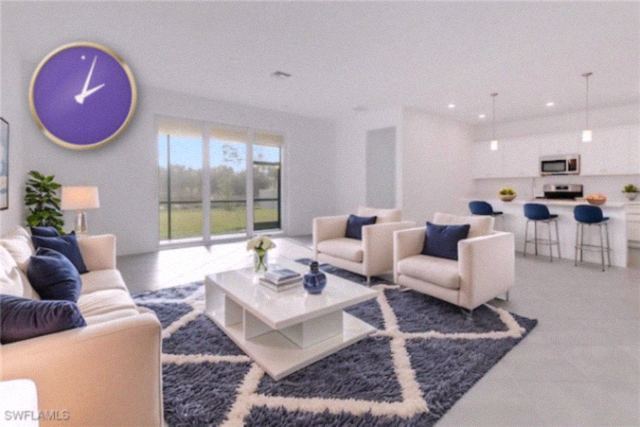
2:03
